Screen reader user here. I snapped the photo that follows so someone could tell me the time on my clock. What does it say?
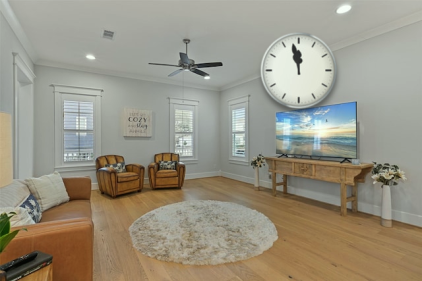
11:58
